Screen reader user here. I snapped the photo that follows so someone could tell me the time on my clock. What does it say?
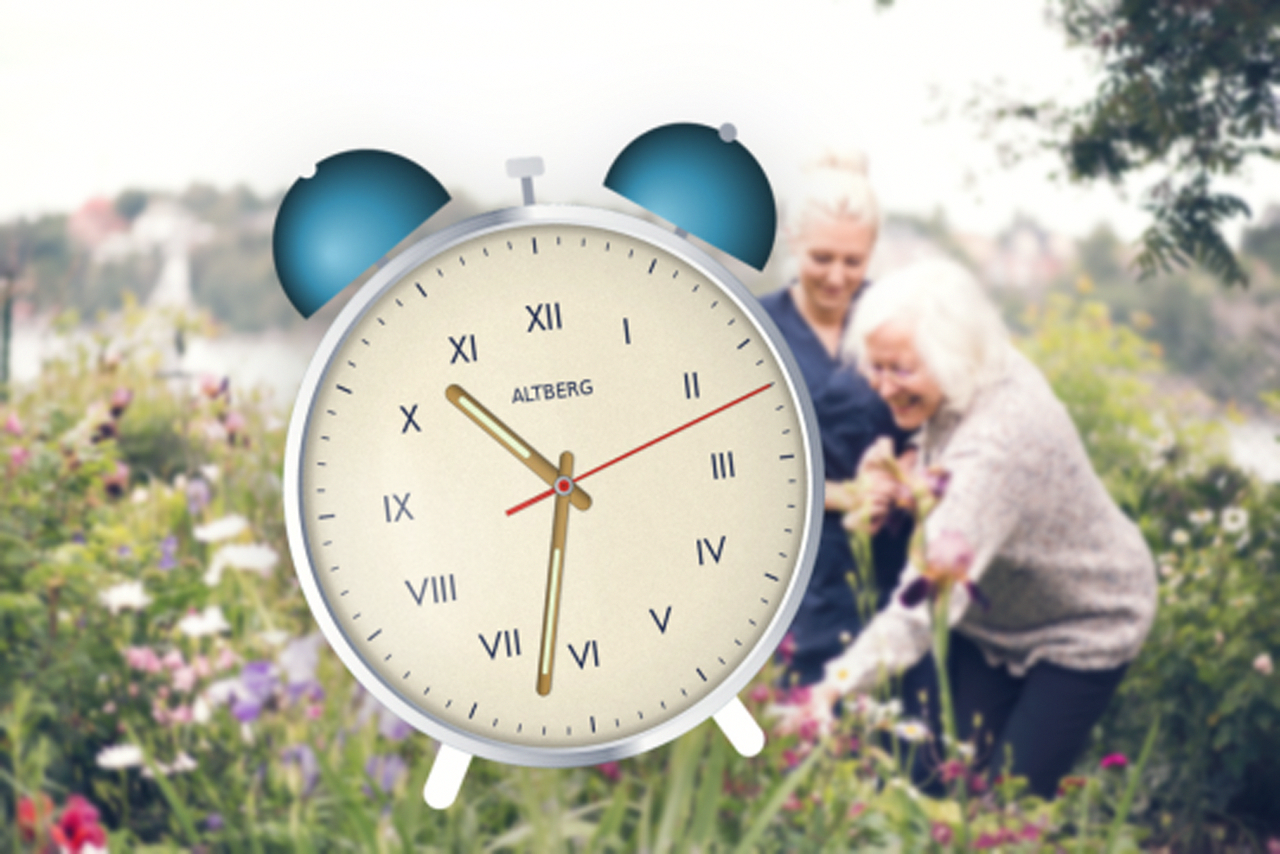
10:32:12
